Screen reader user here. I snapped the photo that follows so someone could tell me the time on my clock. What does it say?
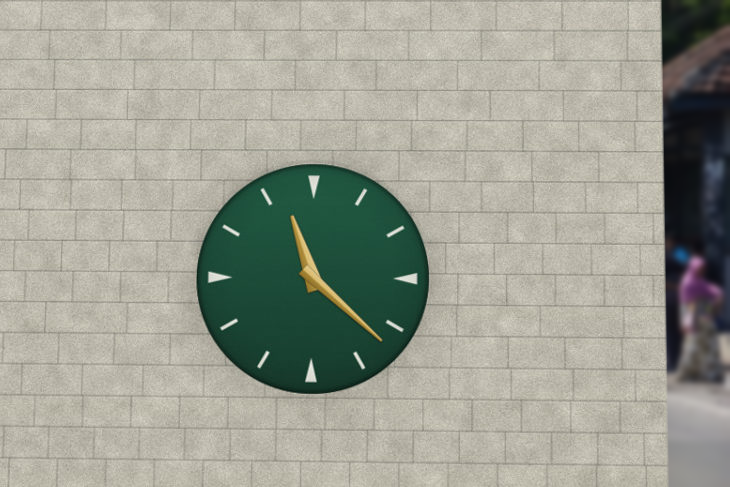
11:22
